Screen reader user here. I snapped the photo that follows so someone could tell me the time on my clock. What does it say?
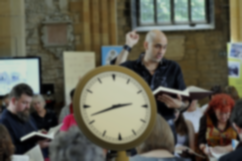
2:42
